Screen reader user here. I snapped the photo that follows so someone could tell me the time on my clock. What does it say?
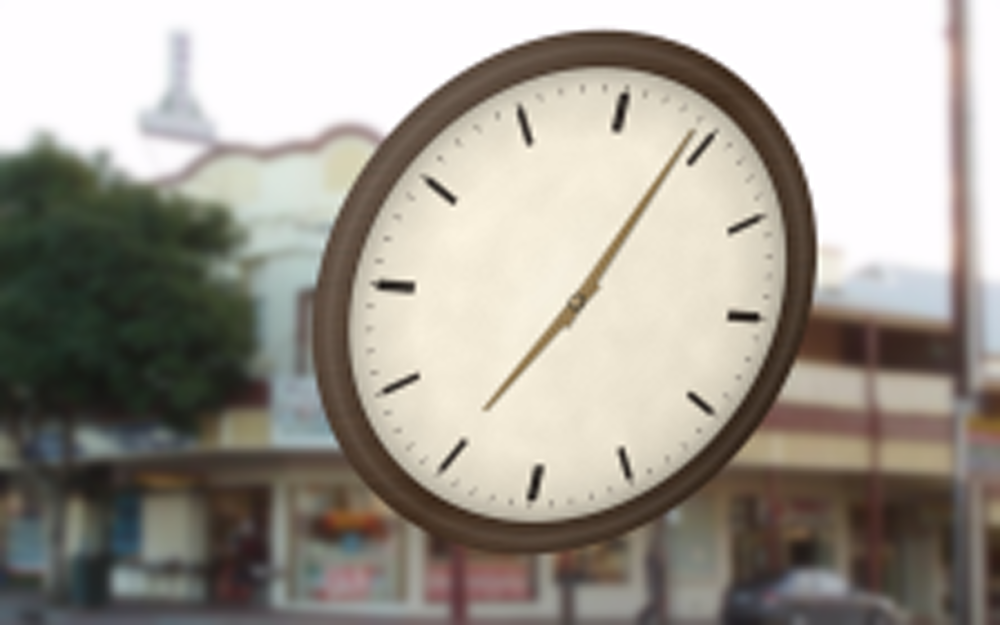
7:04
